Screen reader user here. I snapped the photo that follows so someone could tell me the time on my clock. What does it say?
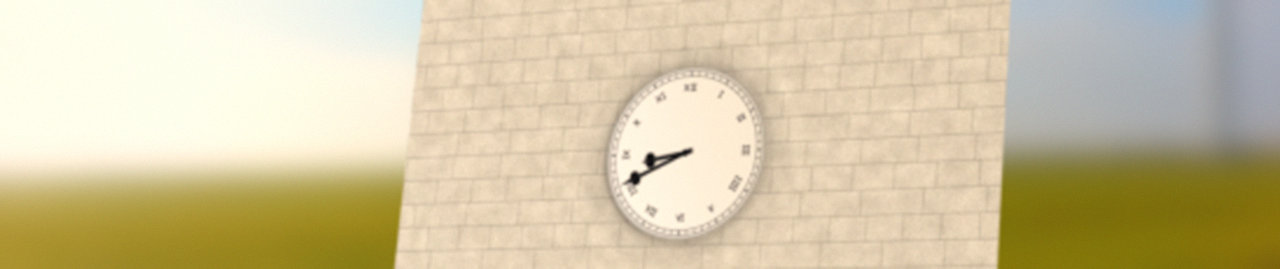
8:41
